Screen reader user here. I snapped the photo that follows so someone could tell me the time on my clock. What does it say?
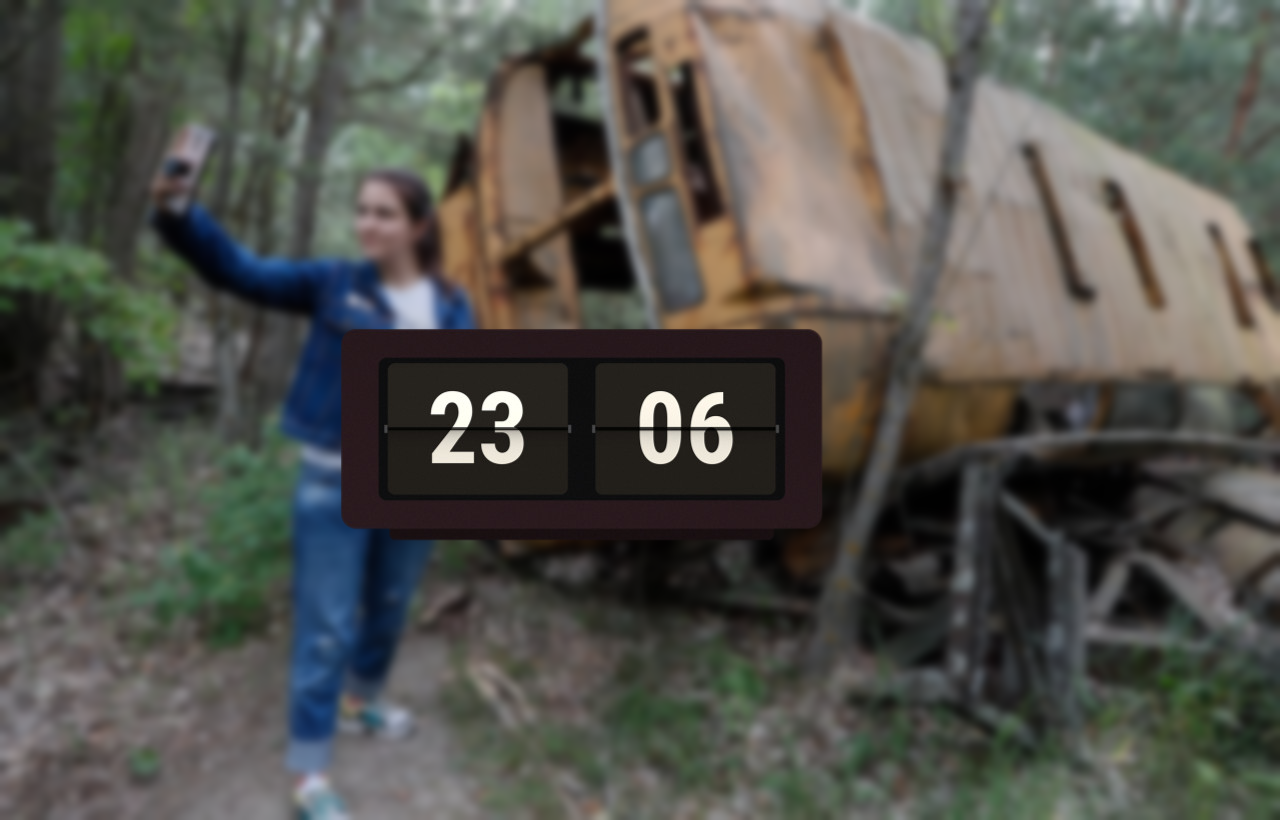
23:06
